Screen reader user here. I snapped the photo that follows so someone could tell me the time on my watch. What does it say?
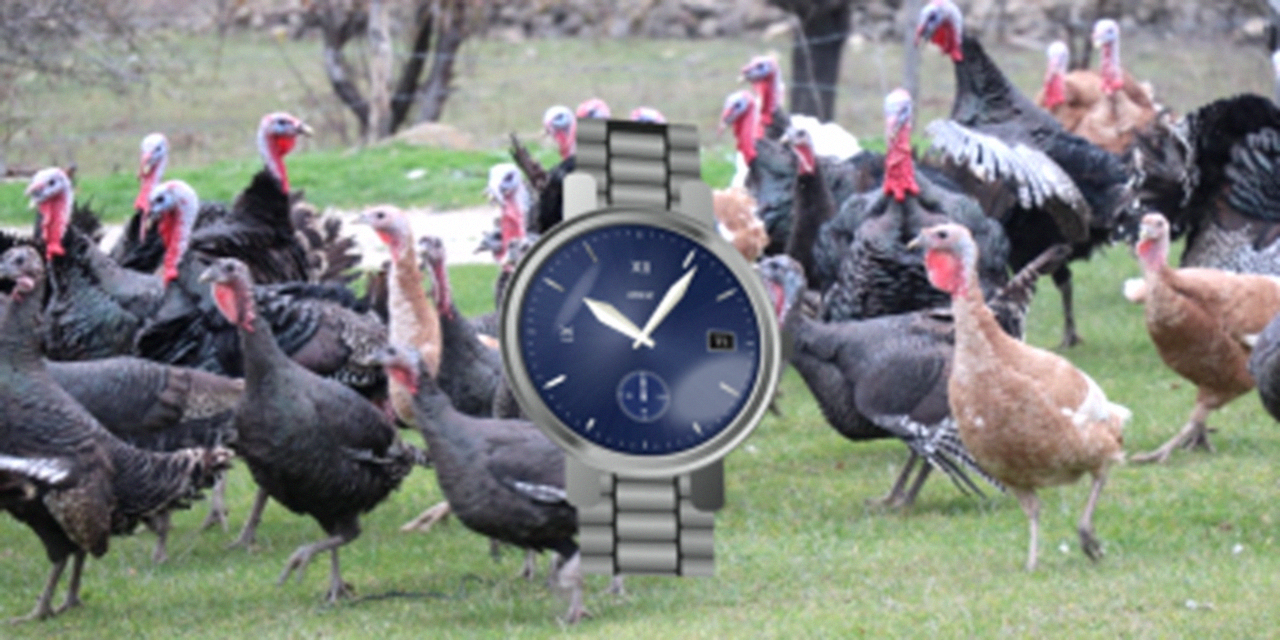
10:06
